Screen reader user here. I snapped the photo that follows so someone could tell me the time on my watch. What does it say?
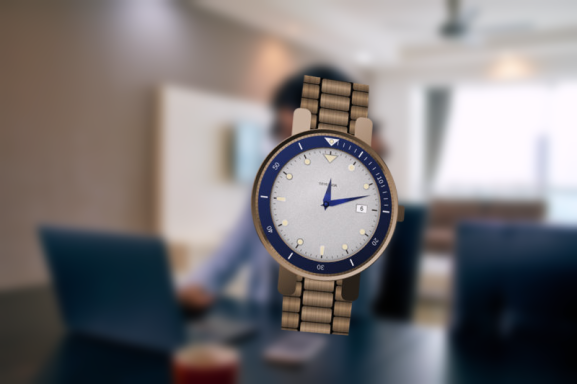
12:12
